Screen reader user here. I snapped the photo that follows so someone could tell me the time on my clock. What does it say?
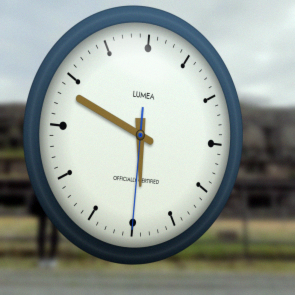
5:48:30
